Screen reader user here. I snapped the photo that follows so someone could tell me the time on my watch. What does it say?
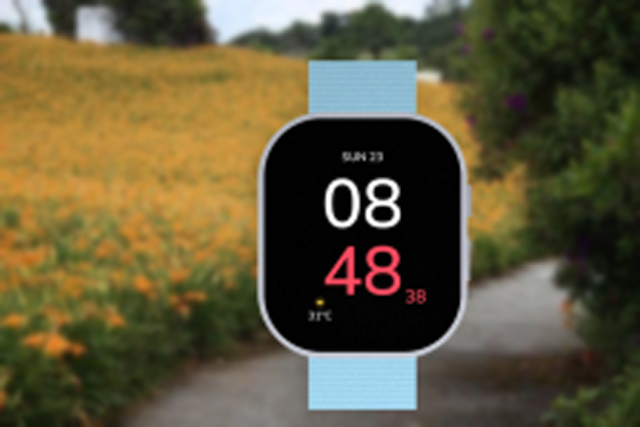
8:48
